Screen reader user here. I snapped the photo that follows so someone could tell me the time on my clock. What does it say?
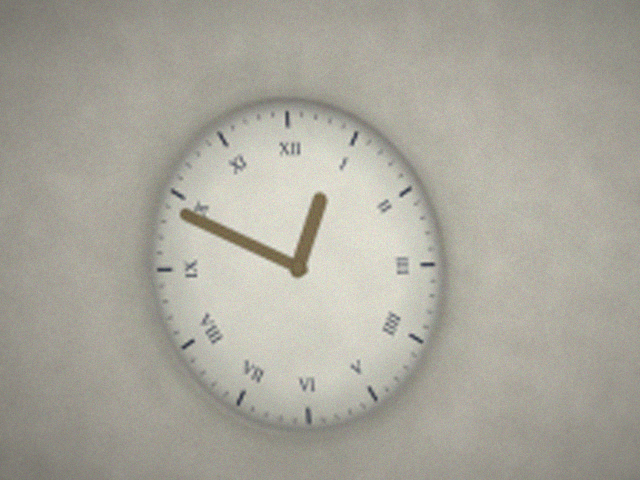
12:49
